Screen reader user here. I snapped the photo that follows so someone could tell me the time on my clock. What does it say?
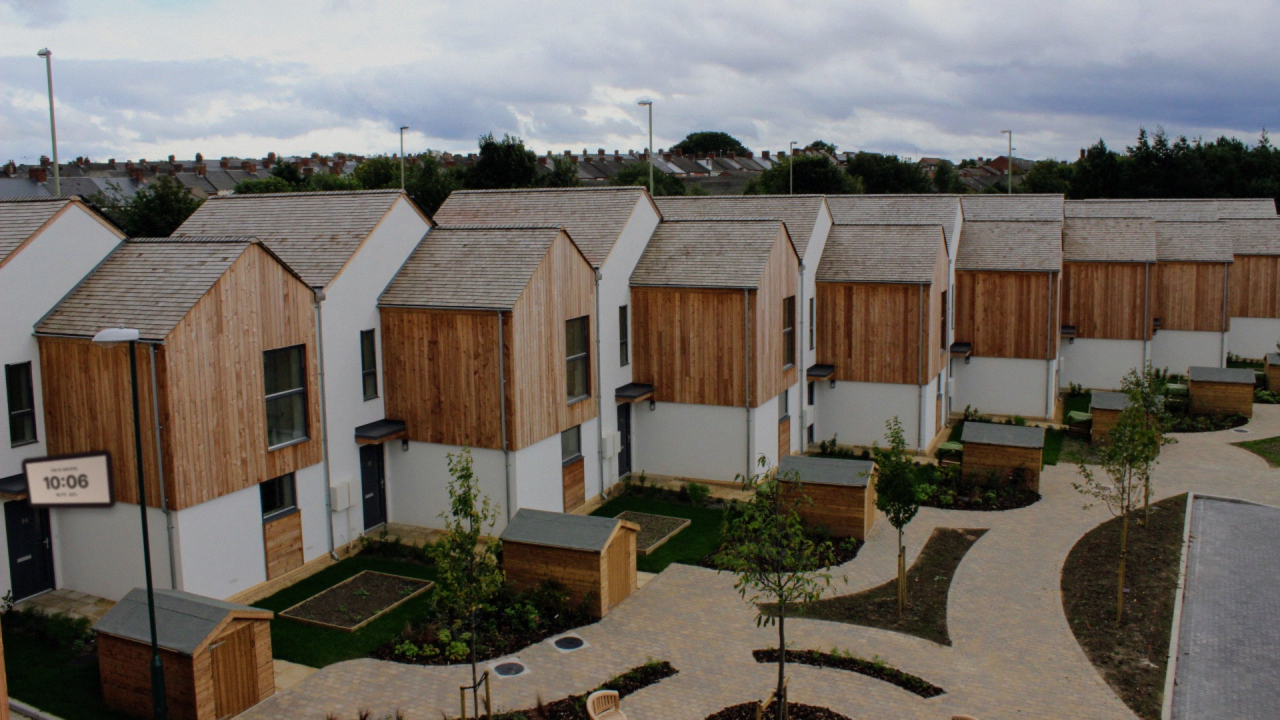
10:06
